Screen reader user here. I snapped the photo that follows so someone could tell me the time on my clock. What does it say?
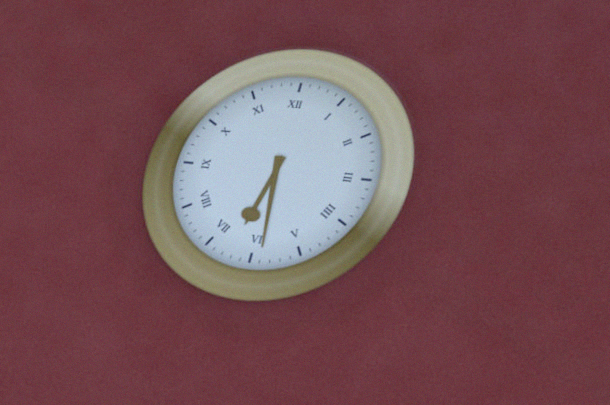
6:29
